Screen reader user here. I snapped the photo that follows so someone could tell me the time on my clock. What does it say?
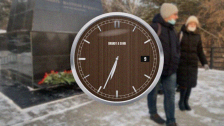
6:34
